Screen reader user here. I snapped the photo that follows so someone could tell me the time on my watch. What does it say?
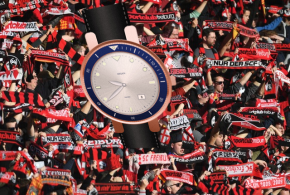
9:39
